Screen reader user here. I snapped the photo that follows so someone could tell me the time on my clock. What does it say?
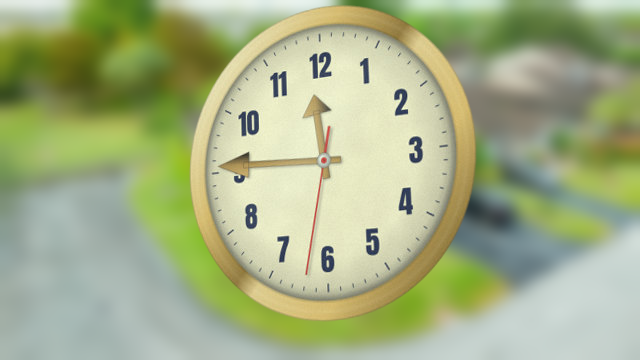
11:45:32
